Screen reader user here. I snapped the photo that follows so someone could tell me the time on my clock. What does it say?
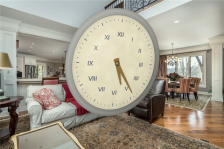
5:24
